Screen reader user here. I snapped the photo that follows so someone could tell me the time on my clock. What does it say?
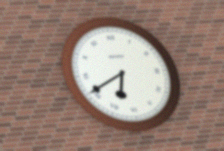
6:41
